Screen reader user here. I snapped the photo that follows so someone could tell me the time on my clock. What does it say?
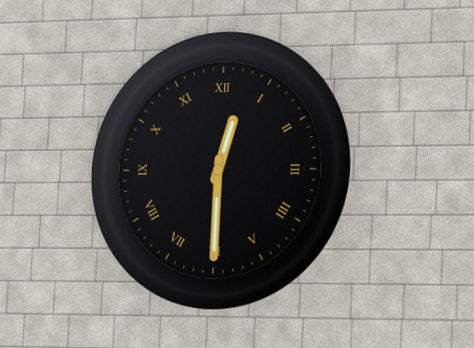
12:30
